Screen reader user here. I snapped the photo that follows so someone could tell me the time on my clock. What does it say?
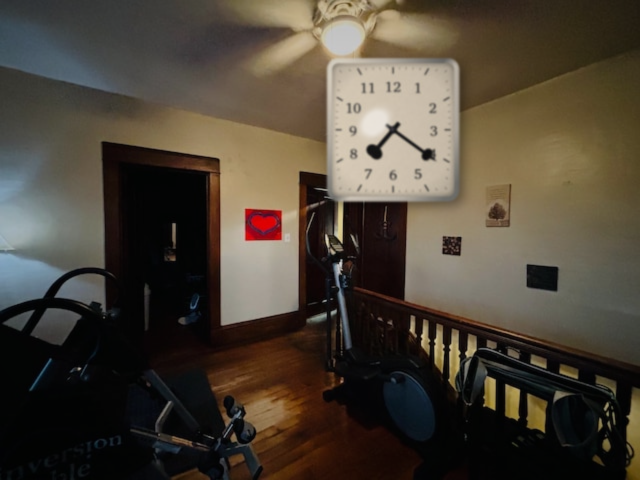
7:21
